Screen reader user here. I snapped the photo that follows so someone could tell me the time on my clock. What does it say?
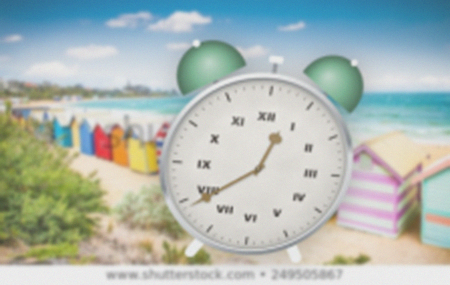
12:39
